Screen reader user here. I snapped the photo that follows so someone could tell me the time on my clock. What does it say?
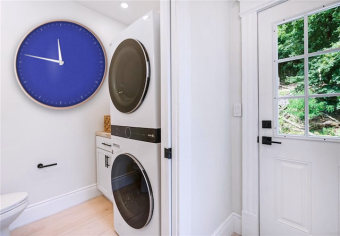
11:47
